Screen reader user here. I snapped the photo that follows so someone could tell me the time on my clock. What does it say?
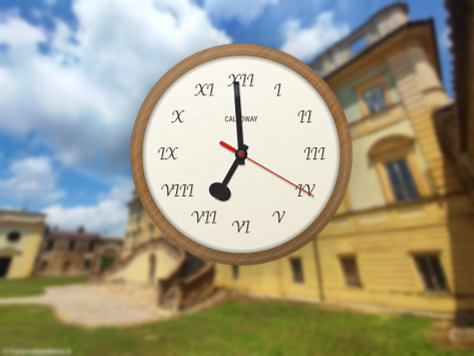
6:59:20
